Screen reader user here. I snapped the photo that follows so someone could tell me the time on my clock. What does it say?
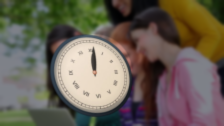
12:01
